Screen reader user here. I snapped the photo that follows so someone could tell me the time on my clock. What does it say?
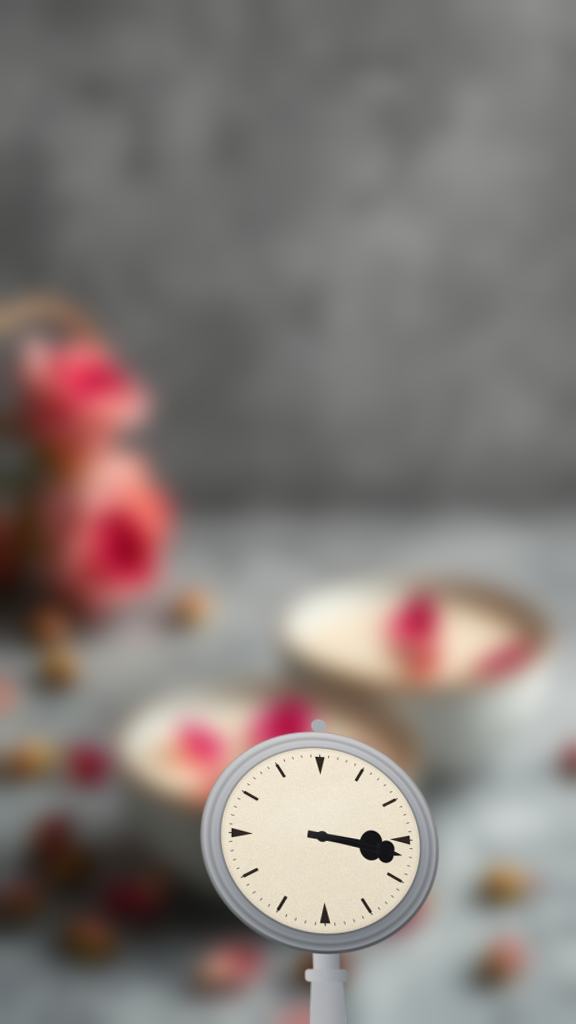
3:17
